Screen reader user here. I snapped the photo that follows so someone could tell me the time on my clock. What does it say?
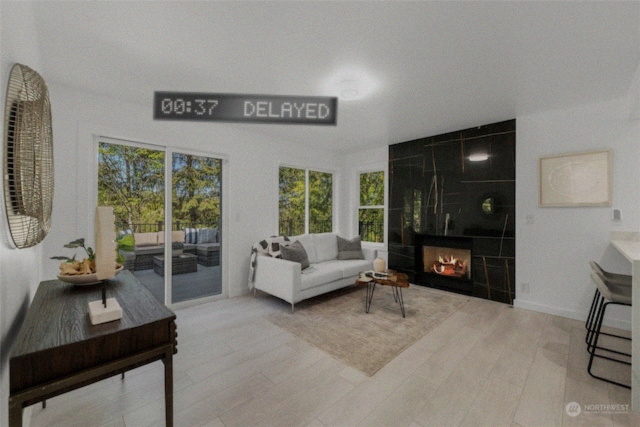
0:37
